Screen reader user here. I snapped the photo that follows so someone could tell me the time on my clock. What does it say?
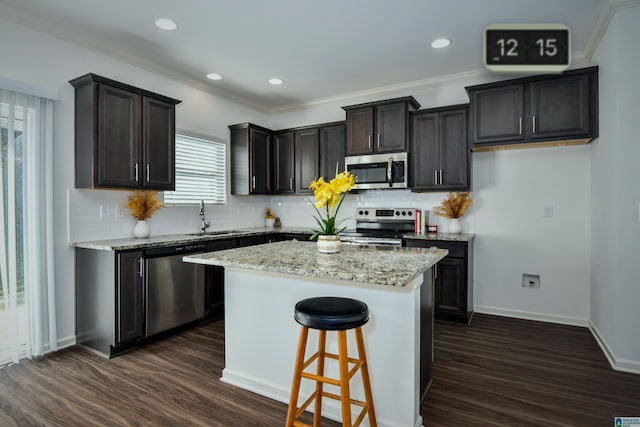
12:15
